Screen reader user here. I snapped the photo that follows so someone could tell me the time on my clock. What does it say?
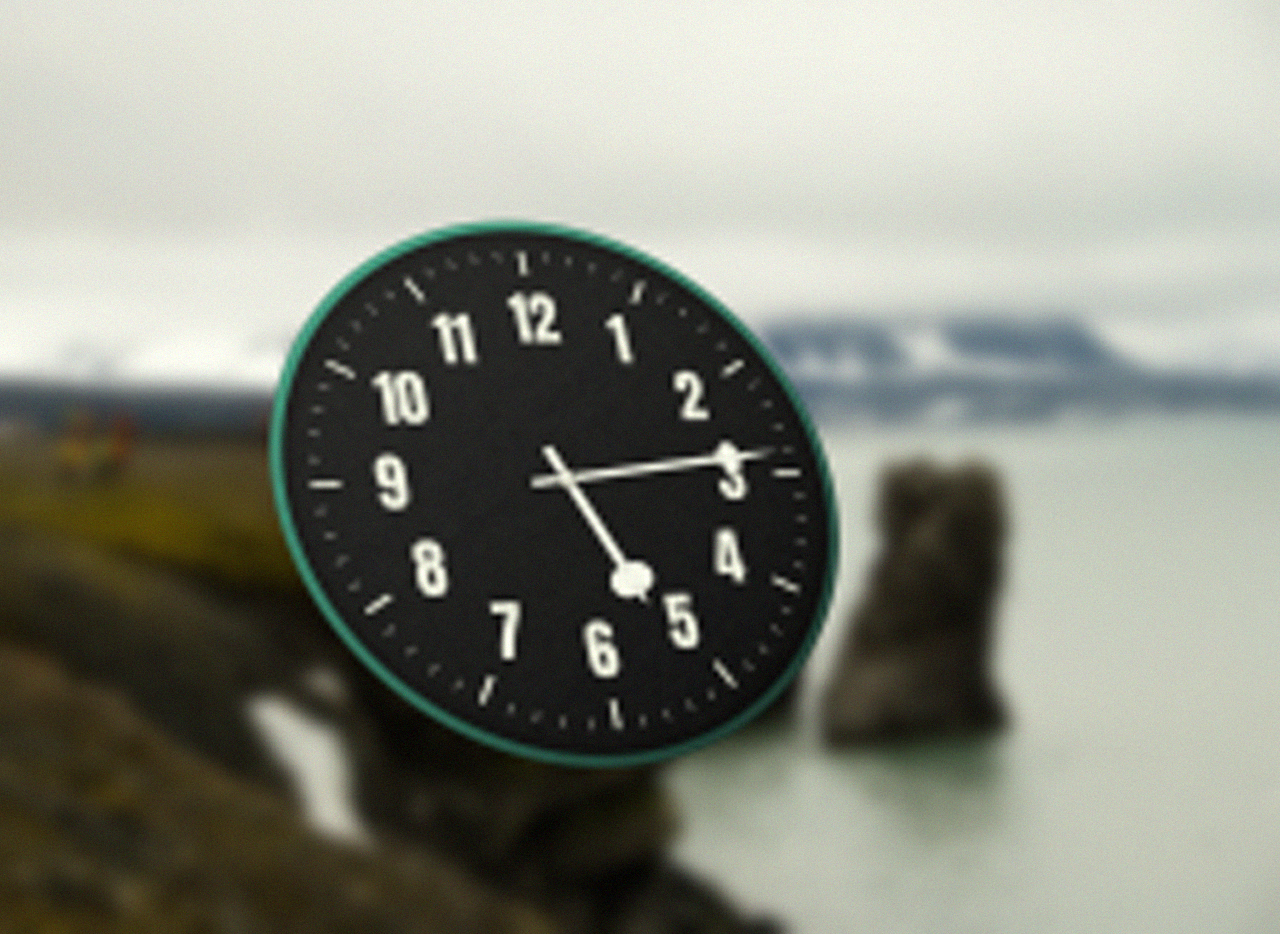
5:14
